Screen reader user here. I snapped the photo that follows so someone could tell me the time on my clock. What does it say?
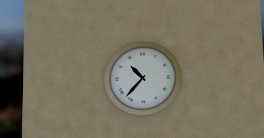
10:37
